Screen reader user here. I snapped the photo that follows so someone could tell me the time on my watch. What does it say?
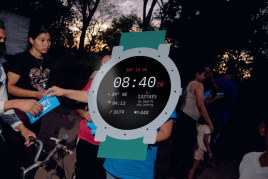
8:40
